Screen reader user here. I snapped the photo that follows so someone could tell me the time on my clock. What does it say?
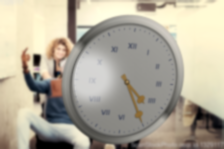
4:25
